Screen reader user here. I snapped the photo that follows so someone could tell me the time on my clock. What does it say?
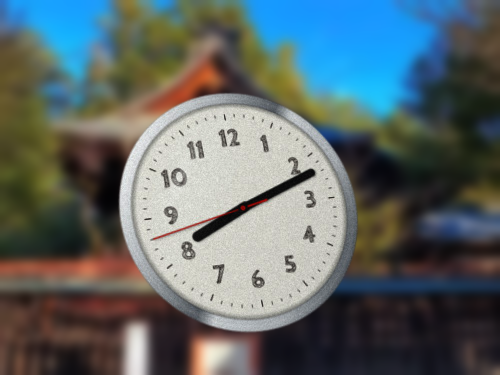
8:11:43
